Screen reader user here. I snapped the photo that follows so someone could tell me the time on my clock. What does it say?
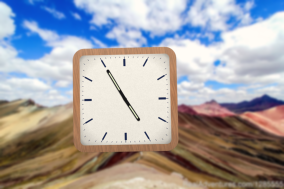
4:55
